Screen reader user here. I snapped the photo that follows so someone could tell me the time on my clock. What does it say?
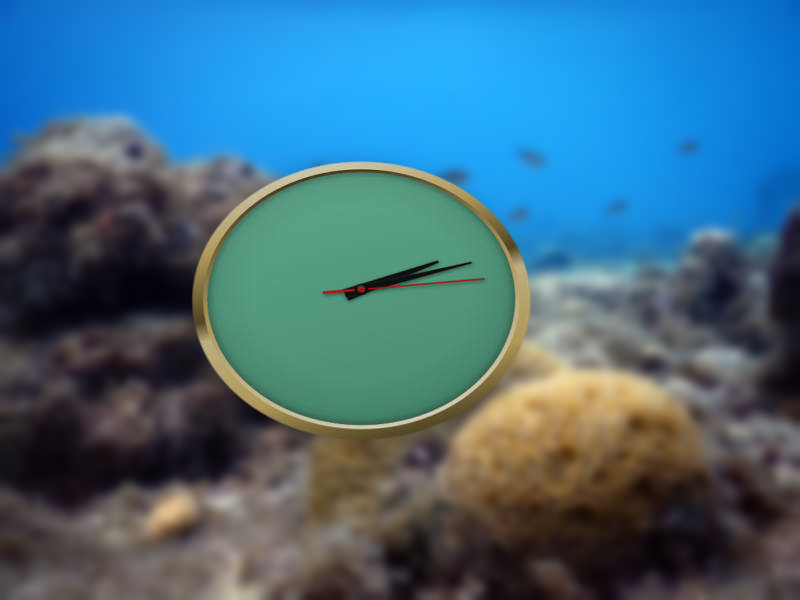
2:12:14
